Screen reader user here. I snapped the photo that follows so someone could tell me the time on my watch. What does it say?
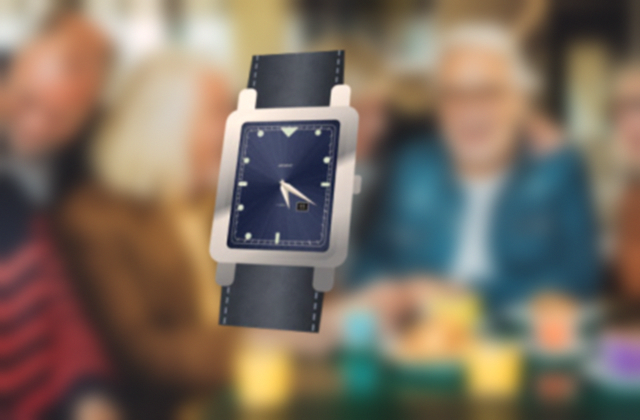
5:20
